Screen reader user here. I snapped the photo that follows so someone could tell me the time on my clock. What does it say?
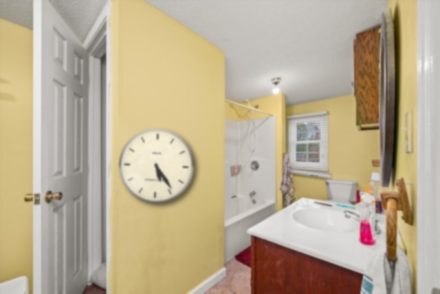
5:24
